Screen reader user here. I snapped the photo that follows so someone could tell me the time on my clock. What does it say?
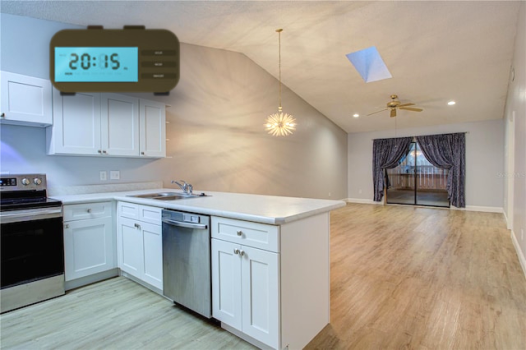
20:15
